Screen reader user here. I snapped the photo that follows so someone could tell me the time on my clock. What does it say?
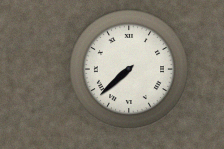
7:38
